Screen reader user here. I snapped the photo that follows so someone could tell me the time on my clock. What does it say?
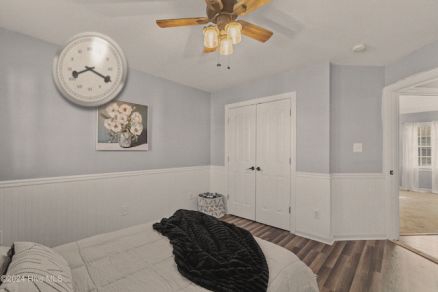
8:20
